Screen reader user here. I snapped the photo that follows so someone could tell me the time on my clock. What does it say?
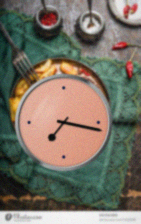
7:17
